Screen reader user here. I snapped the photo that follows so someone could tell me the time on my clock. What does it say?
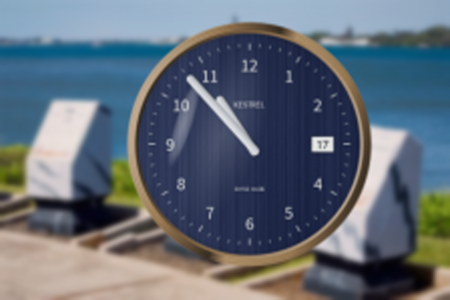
10:53
